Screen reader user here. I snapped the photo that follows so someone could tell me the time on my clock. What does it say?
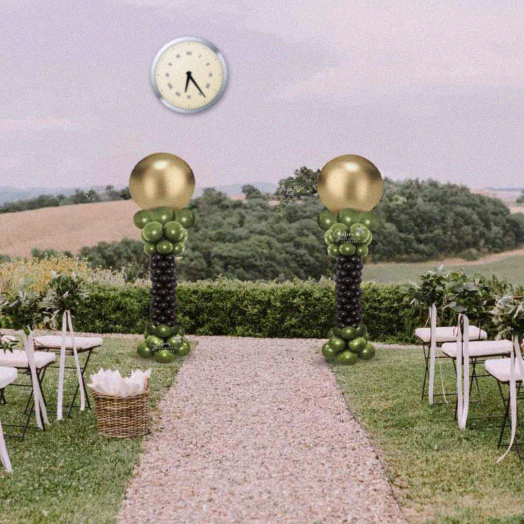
6:24
